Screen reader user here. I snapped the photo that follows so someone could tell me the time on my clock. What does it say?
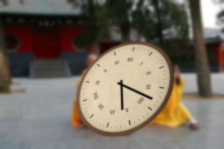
5:18
